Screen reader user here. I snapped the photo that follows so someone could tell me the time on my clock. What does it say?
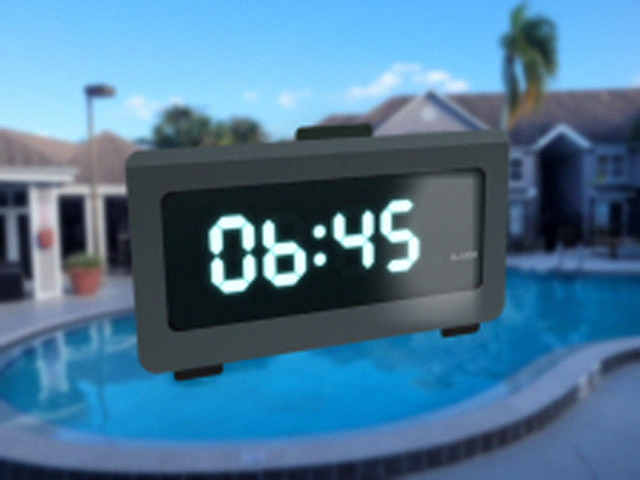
6:45
